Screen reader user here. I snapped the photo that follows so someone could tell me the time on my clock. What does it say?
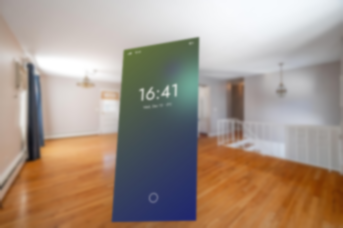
16:41
